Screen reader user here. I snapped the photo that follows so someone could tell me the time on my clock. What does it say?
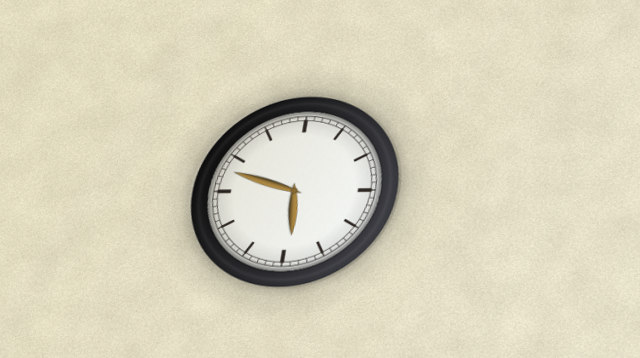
5:48
